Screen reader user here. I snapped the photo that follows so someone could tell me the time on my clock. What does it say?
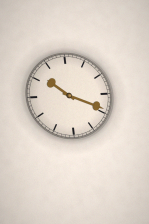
10:19
